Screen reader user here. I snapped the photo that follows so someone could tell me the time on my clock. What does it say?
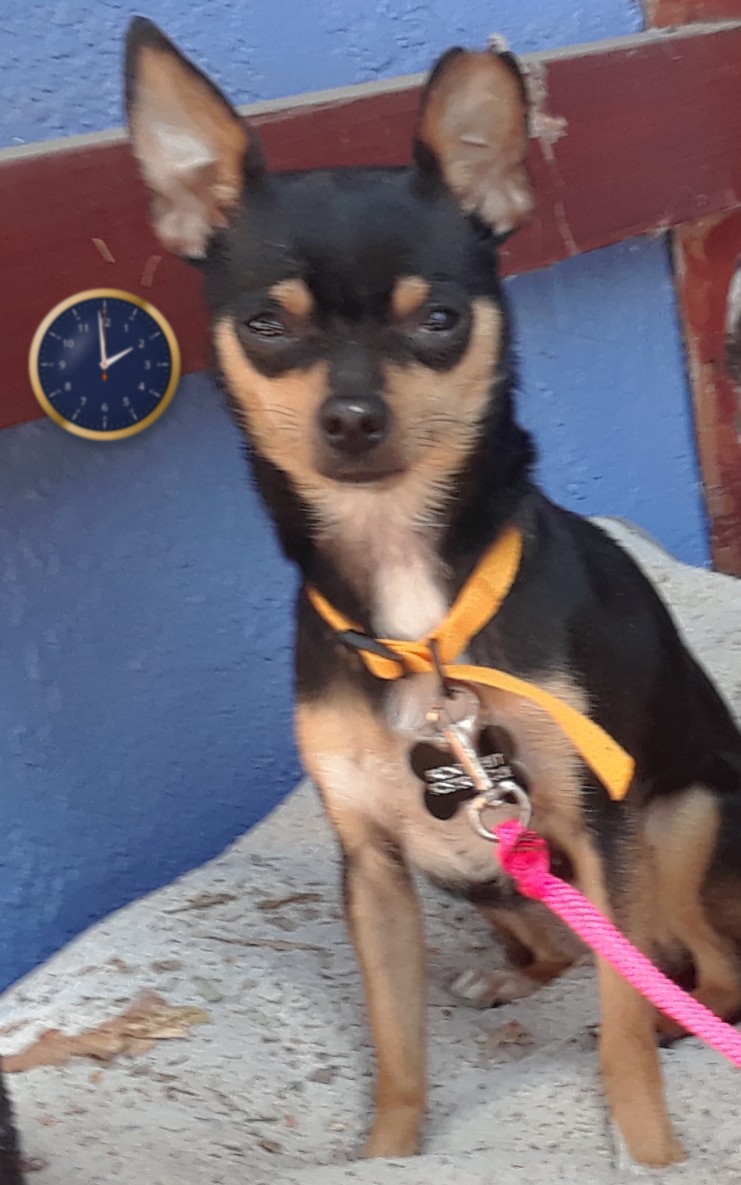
1:59:00
